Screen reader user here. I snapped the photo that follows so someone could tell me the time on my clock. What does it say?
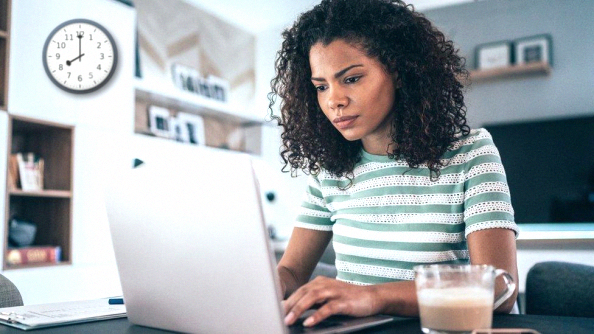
8:00
